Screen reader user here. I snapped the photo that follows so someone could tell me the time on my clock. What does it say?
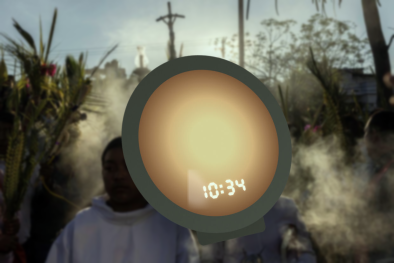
10:34
